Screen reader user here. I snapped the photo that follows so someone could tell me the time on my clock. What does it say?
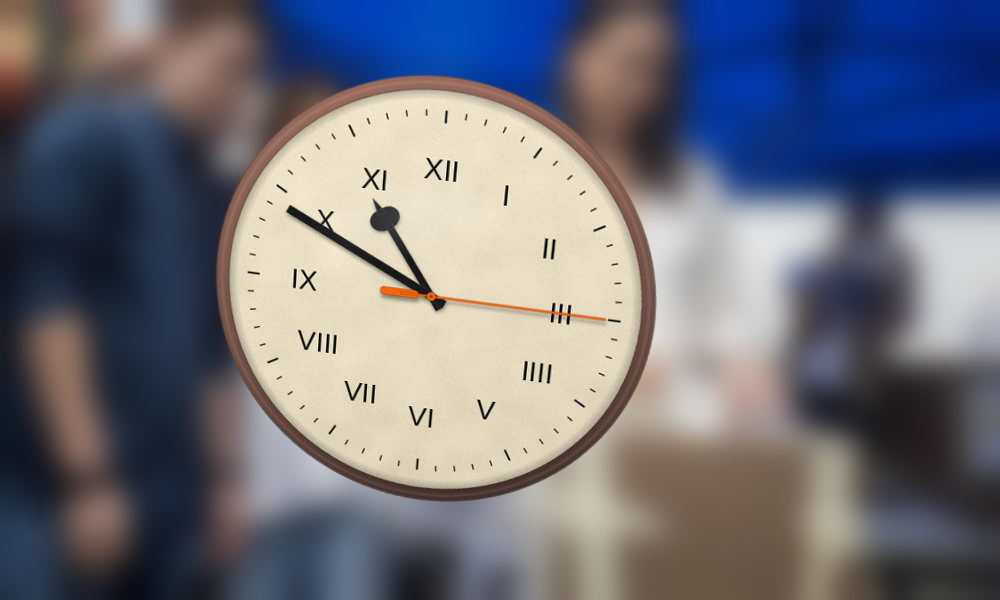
10:49:15
